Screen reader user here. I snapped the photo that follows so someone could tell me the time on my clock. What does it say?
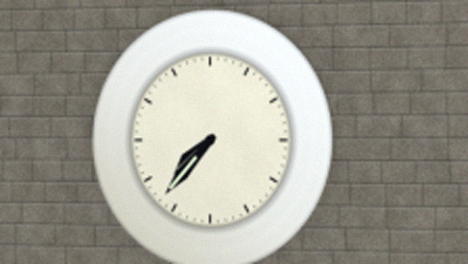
7:37
